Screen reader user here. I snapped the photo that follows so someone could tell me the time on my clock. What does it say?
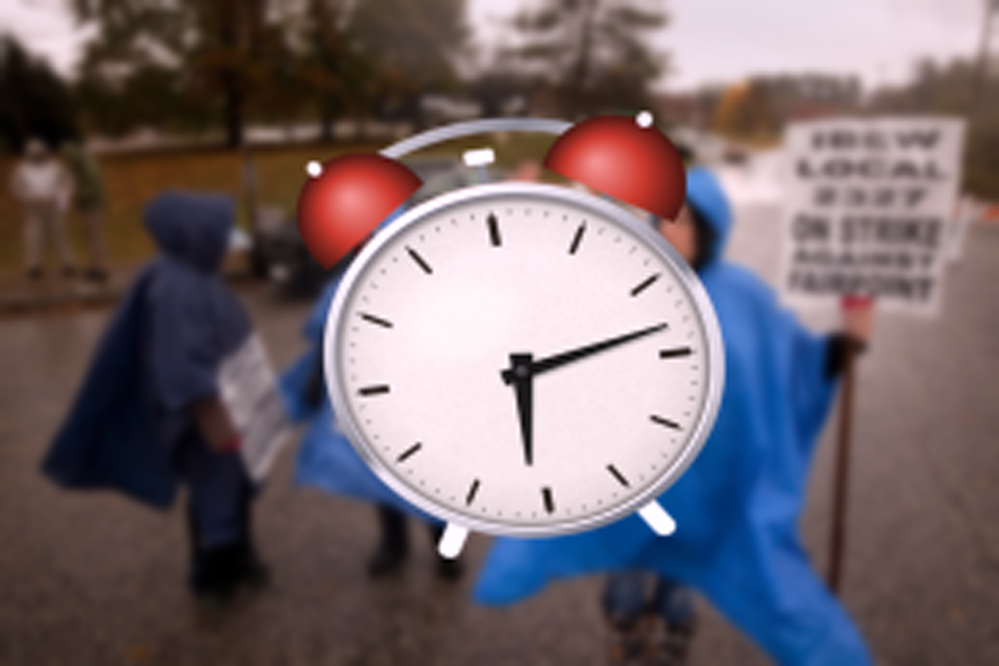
6:13
